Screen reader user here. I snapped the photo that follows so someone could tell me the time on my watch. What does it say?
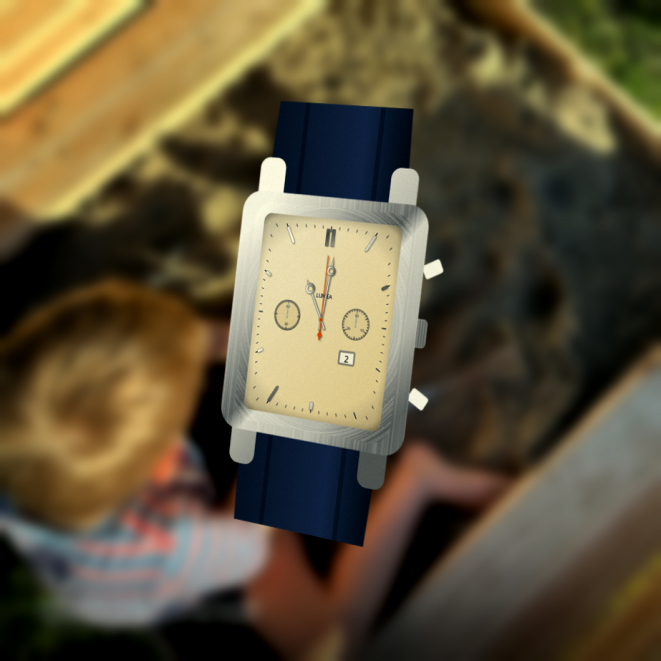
11:01
